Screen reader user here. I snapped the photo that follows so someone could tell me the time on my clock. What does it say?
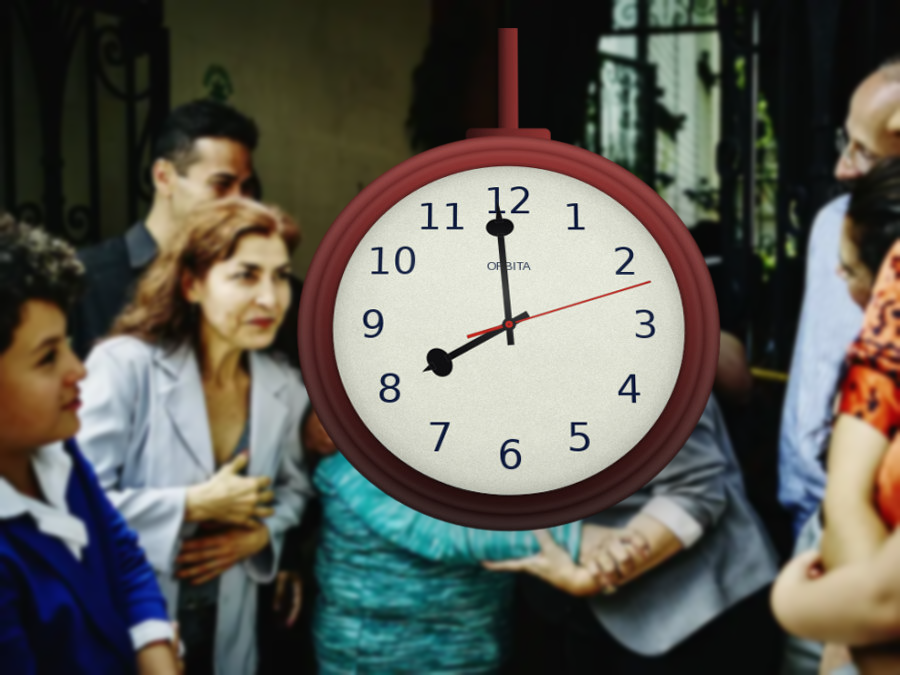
7:59:12
